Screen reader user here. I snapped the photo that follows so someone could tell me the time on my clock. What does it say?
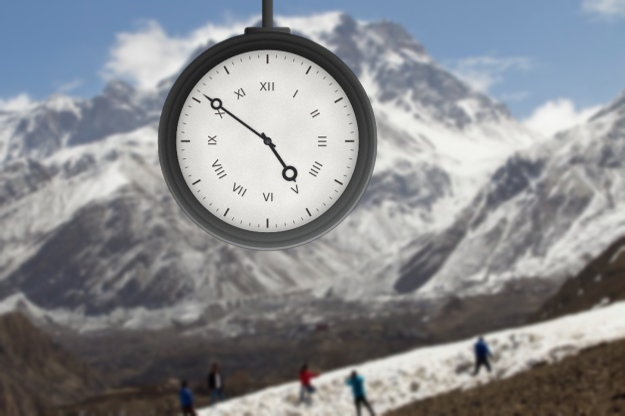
4:51
